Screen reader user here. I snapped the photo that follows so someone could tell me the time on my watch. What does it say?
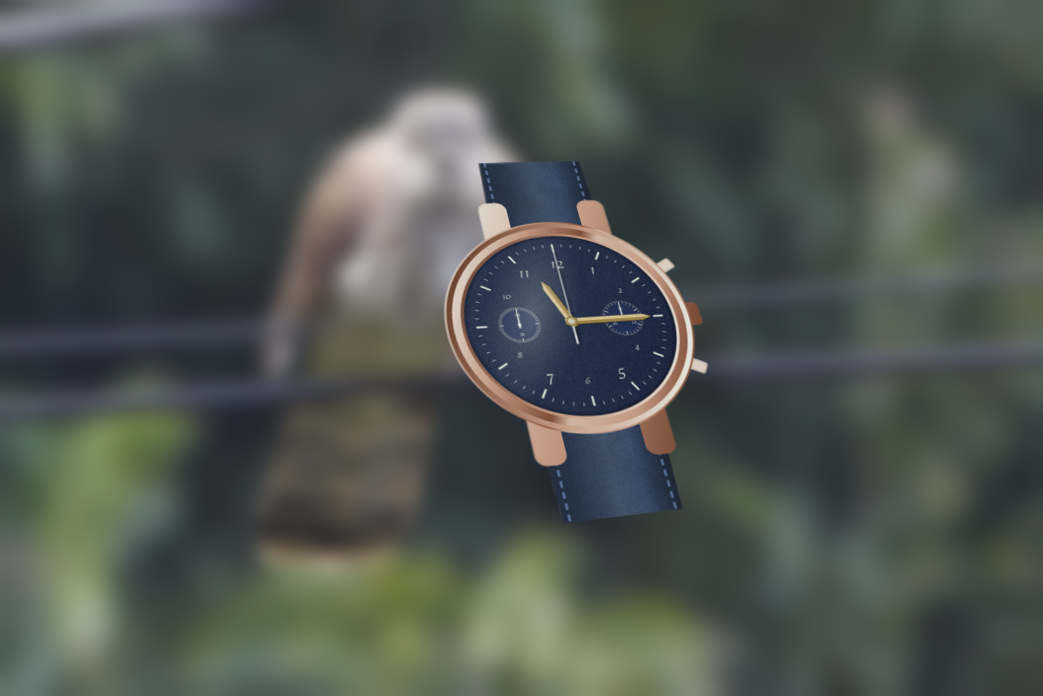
11:15
